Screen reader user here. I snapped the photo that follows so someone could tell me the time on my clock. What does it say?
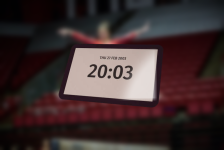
20:03
